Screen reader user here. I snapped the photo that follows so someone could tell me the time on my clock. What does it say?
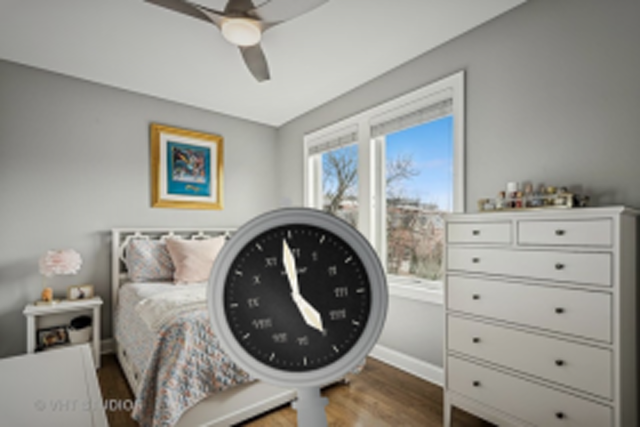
4:59
